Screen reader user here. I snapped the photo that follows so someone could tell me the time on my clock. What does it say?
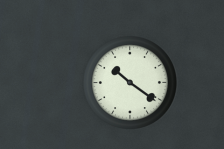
10:21
